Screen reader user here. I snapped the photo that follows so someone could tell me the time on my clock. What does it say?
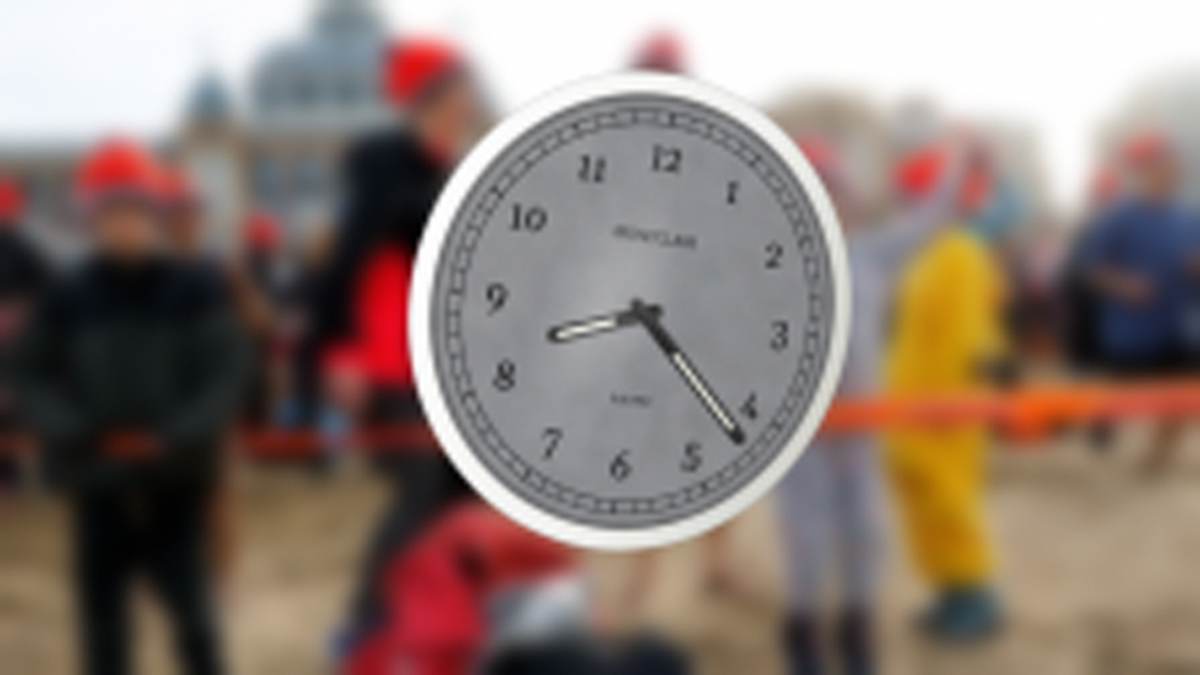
8:22
